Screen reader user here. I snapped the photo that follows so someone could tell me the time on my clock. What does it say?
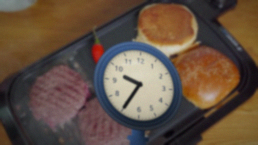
9:35
